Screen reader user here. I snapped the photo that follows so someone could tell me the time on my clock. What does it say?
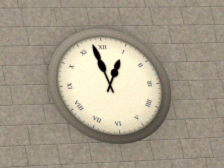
12:58
